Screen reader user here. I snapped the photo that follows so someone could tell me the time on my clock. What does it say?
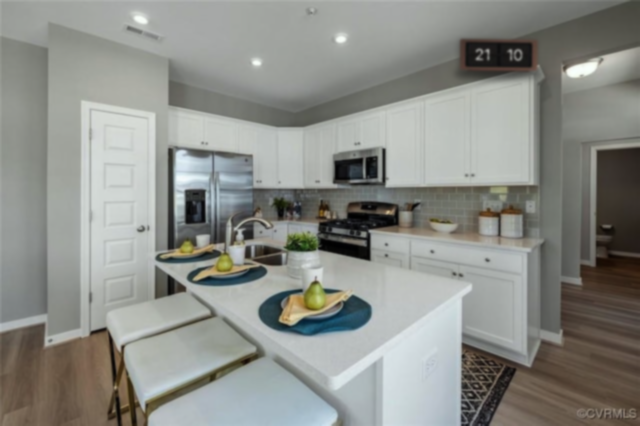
21:10
